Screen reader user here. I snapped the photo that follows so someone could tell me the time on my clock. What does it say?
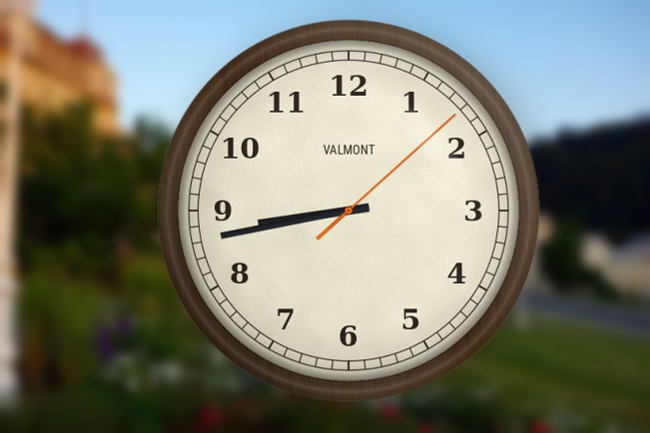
8:43:08
